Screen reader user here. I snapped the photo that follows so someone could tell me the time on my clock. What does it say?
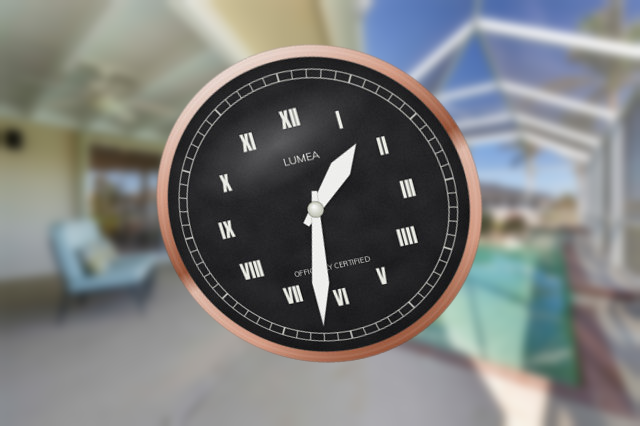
1:32
